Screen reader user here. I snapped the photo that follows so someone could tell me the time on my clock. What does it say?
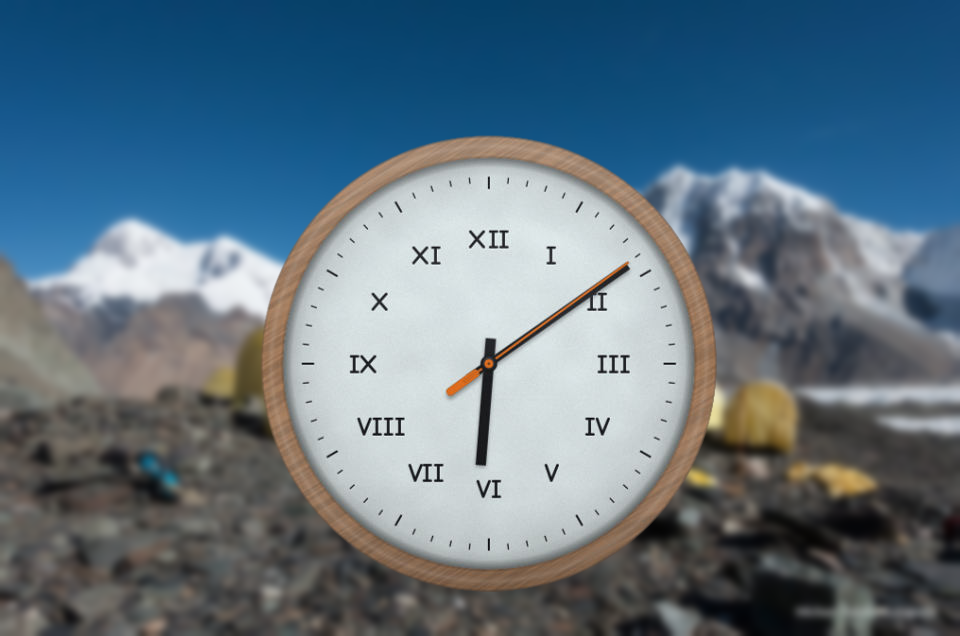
6:09:09
